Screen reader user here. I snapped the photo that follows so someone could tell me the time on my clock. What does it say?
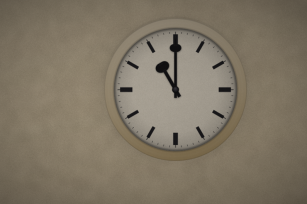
11:00
